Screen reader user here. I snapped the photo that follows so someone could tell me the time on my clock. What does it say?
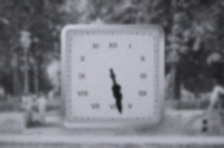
5:28
